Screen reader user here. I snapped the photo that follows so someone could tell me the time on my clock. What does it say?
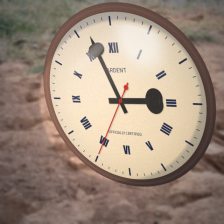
2:56:35
